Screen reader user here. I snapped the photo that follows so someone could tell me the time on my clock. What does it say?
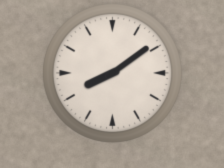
8:09
